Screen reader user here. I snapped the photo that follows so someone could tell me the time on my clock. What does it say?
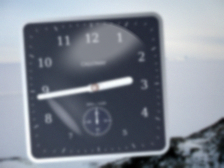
2:44
